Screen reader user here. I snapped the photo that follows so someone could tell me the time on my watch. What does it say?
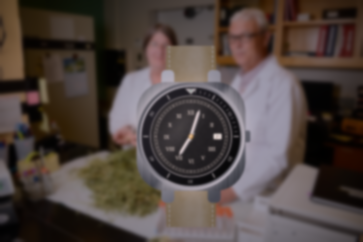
7:03
